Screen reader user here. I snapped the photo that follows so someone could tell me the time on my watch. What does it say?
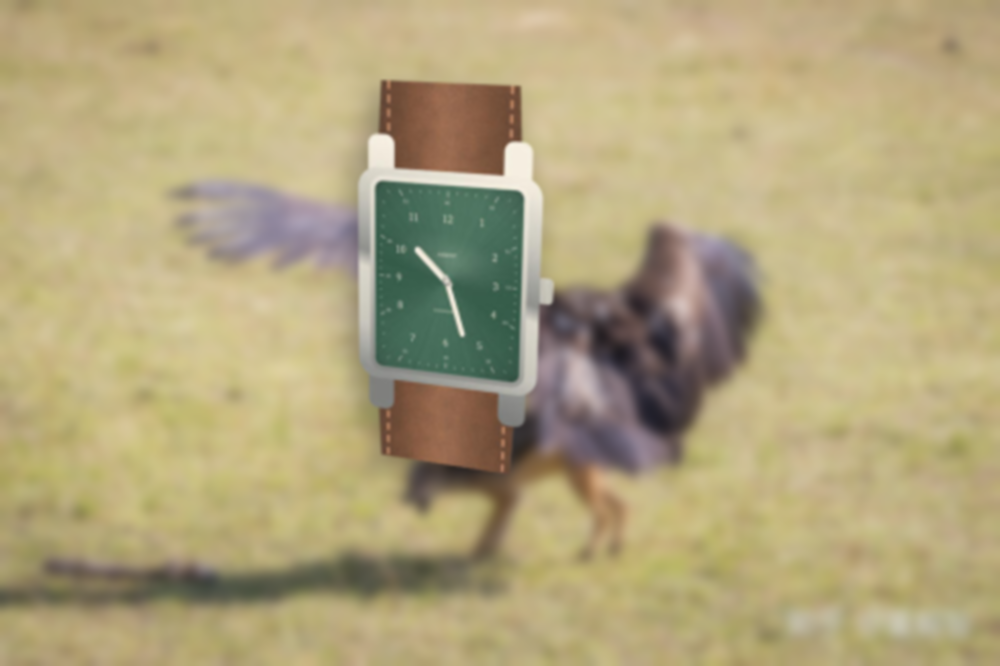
10:27
